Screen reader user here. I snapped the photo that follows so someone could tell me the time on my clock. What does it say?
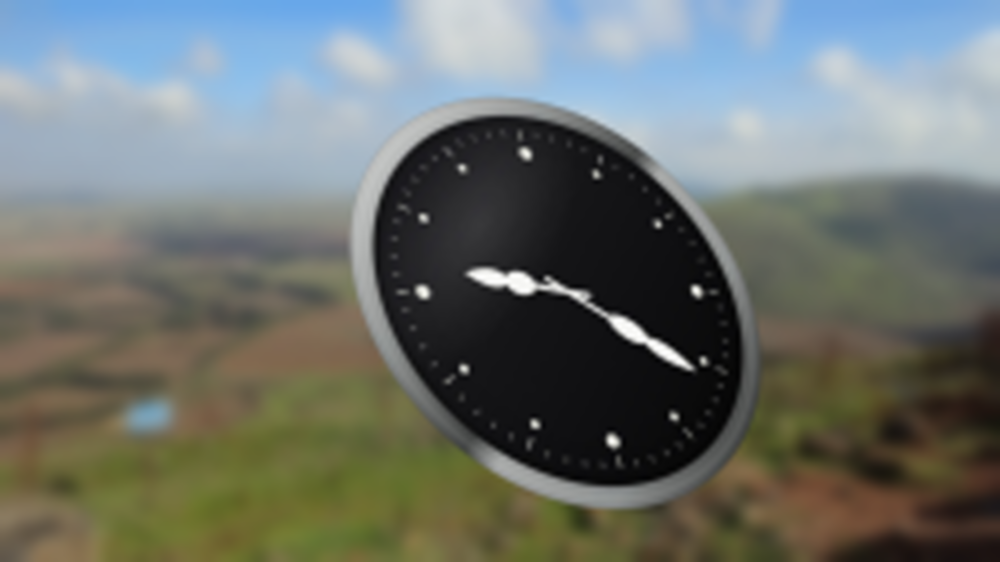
9:21
